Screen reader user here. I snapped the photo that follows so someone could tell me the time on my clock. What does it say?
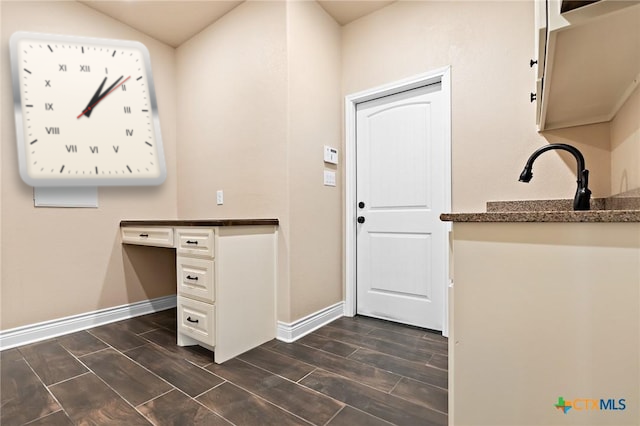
1:08:09
